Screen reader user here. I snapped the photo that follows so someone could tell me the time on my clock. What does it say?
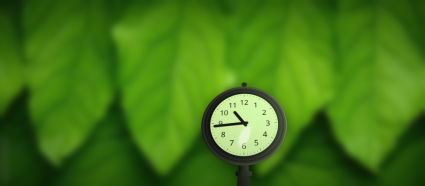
10:44
